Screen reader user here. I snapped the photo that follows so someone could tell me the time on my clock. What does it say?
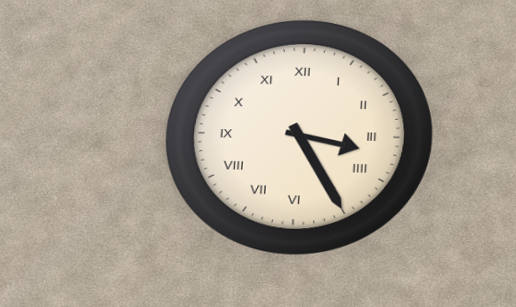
3:25
